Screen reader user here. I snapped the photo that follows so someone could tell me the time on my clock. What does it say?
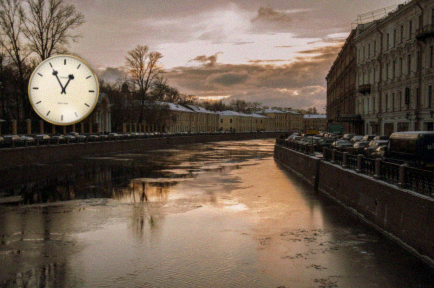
12:55
